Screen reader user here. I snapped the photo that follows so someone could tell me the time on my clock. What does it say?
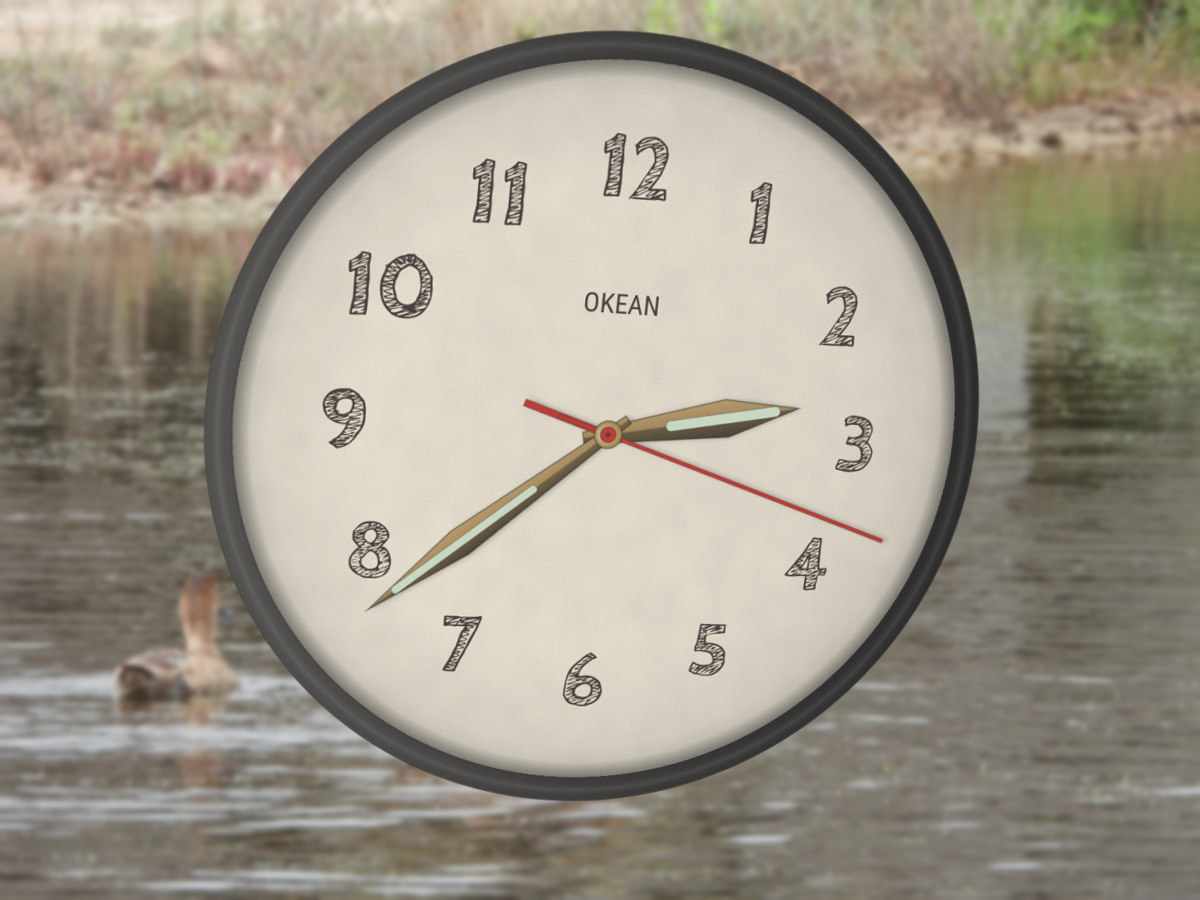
2:38:18
